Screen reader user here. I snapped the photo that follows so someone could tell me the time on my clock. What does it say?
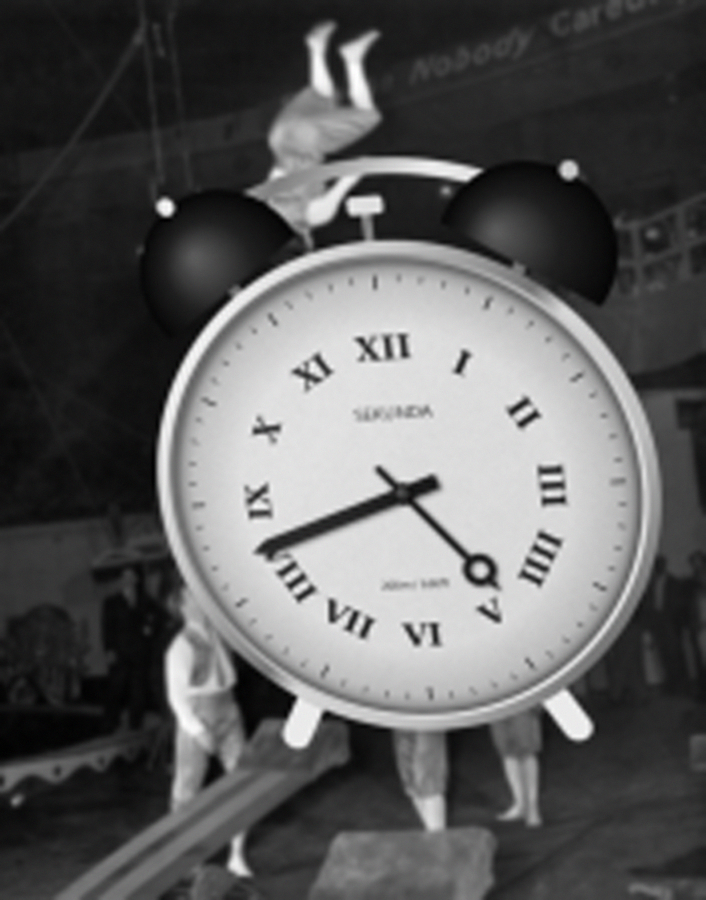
4:42
